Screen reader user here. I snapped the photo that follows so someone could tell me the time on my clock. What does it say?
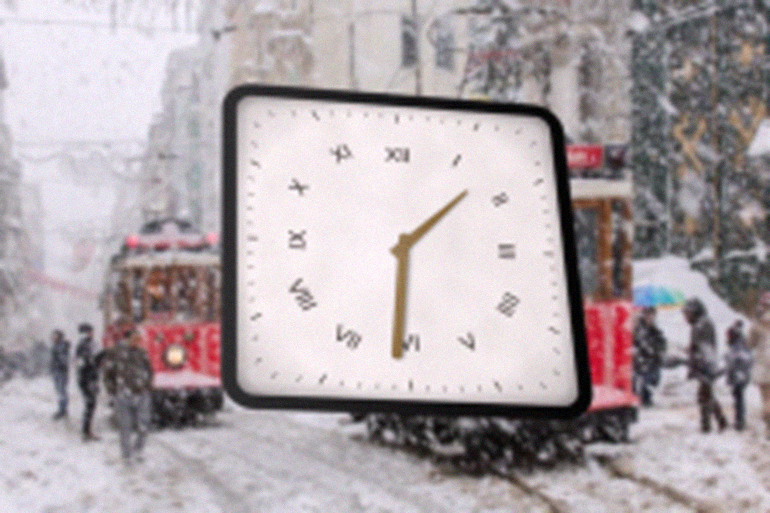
1:31
